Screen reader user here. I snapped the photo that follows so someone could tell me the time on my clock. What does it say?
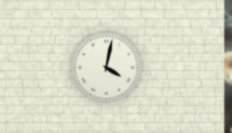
4:02
